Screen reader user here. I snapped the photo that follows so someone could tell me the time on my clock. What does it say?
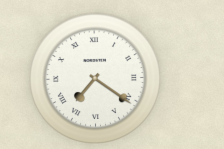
7:21
